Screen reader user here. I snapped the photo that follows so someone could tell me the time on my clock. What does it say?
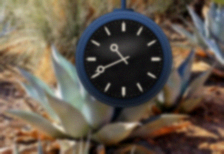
10:41
